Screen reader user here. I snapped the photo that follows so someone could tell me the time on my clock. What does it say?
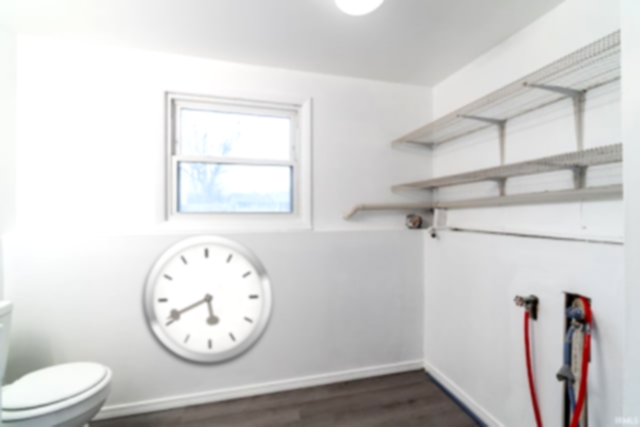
5:41
